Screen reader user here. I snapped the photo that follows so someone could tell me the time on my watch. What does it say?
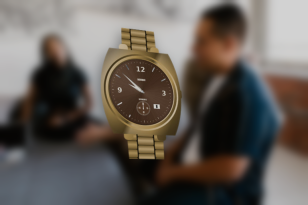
9:52
